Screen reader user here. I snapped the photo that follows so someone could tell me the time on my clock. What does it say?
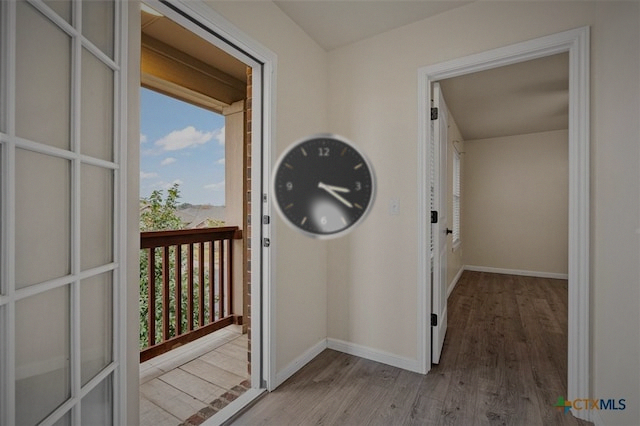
3:21
